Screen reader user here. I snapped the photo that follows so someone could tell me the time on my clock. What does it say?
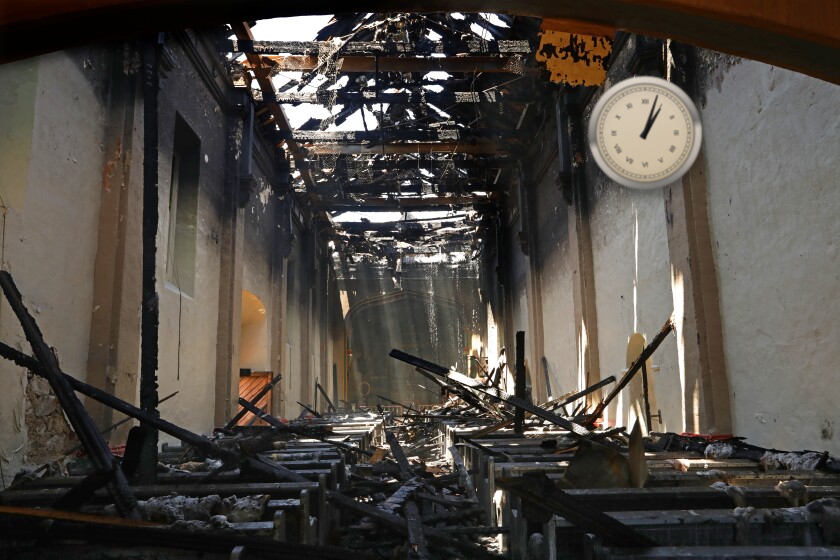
1:03
